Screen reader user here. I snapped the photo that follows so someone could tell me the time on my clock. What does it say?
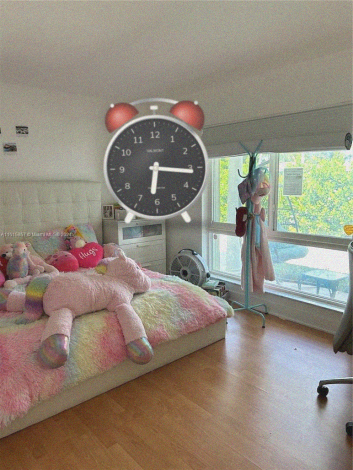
6:16
